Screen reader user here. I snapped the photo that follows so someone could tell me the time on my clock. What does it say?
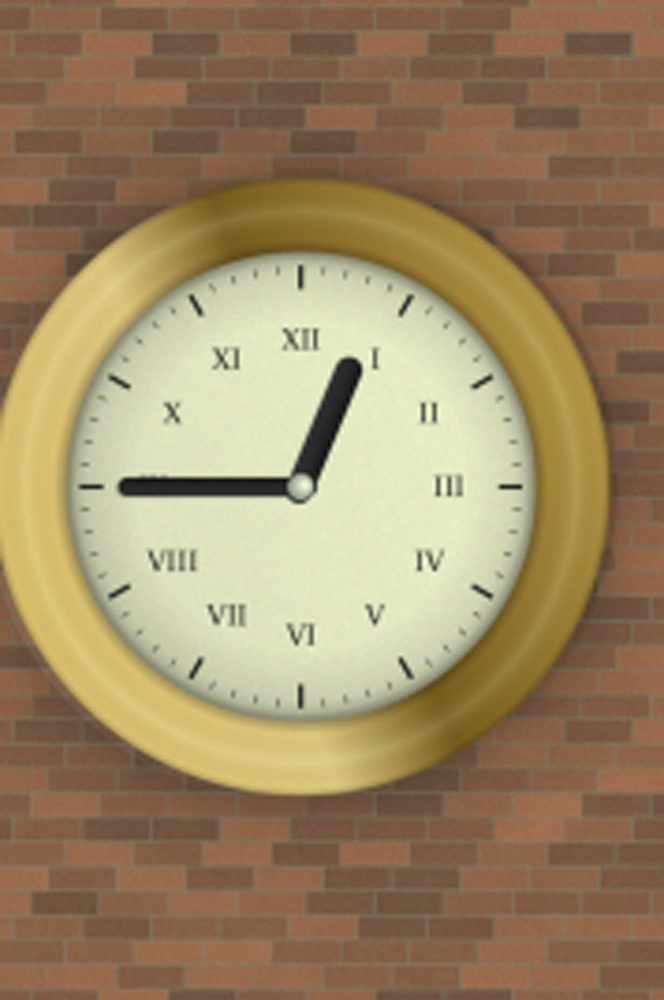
12:45
